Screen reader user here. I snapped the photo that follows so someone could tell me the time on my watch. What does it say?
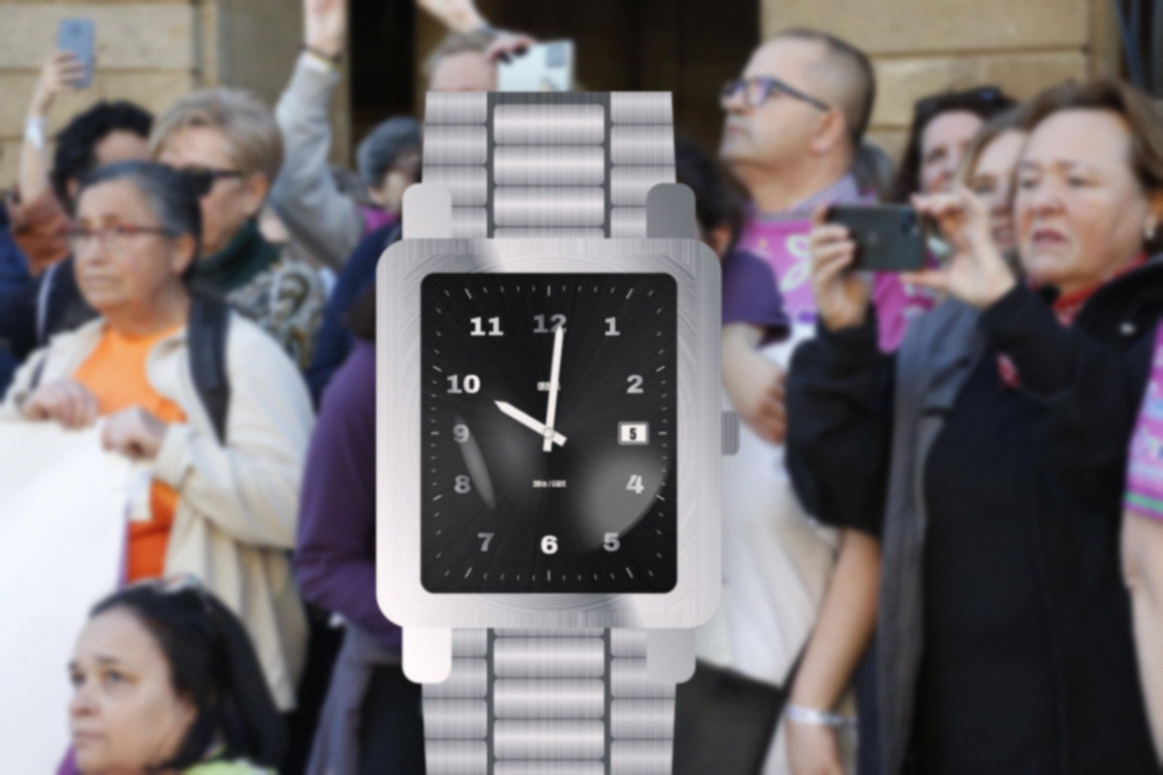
10:01
